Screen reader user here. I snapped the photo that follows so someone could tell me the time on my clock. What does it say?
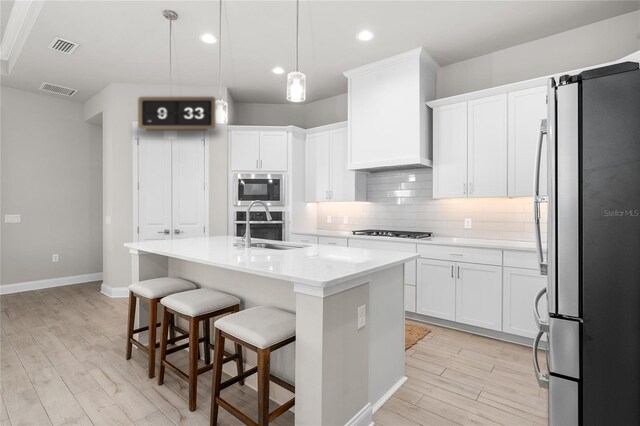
9:33
